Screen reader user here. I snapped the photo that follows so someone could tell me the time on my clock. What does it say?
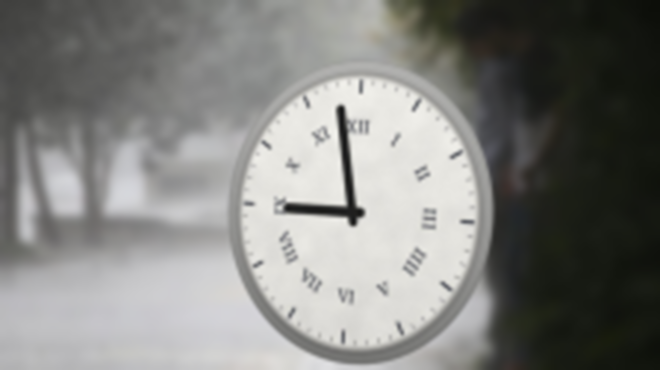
8:58
